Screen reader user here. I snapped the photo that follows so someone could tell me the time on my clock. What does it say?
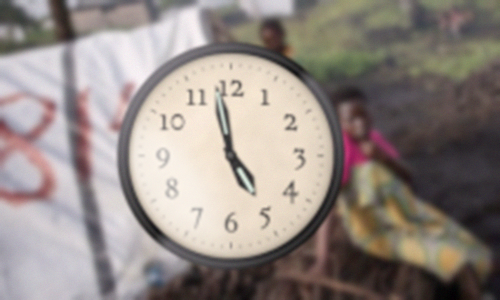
4:58
